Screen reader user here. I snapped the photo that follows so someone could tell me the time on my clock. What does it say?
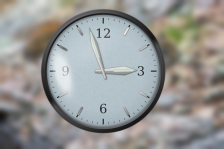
2:57
